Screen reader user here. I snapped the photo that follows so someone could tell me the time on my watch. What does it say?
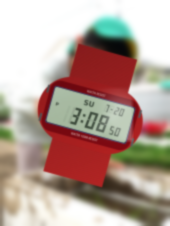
3:08
